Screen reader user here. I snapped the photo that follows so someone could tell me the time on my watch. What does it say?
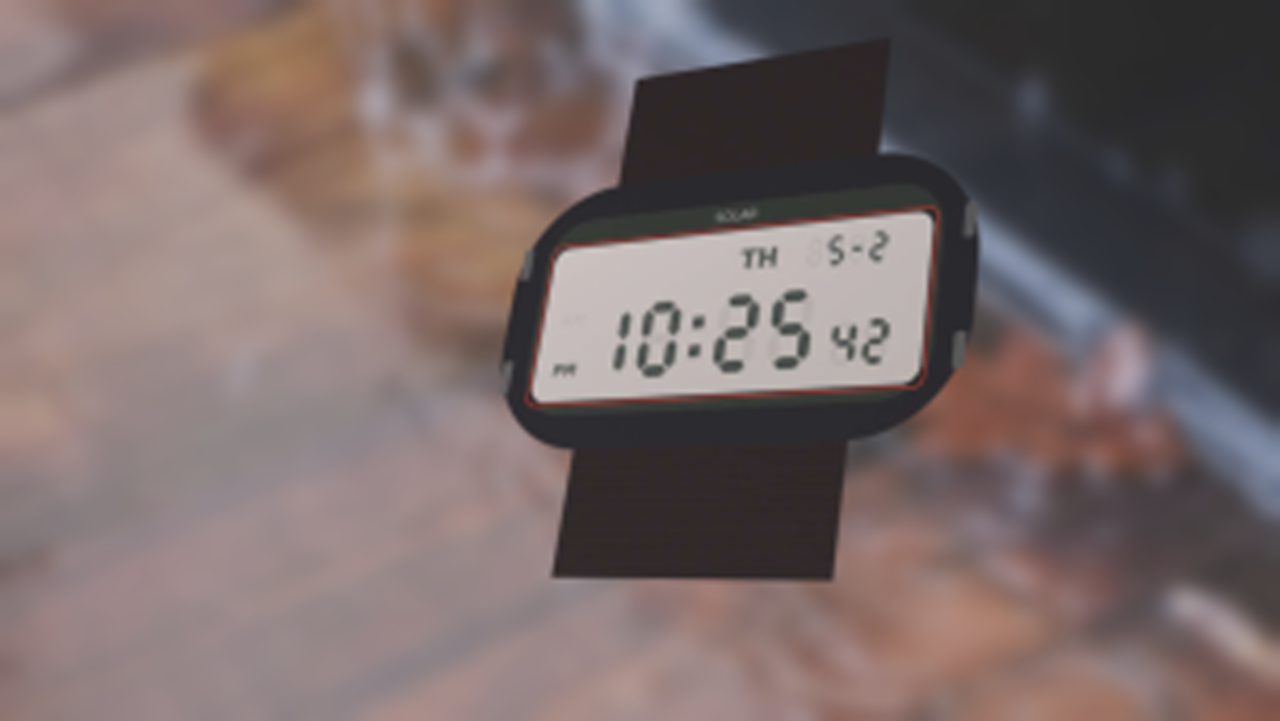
10:25:42
